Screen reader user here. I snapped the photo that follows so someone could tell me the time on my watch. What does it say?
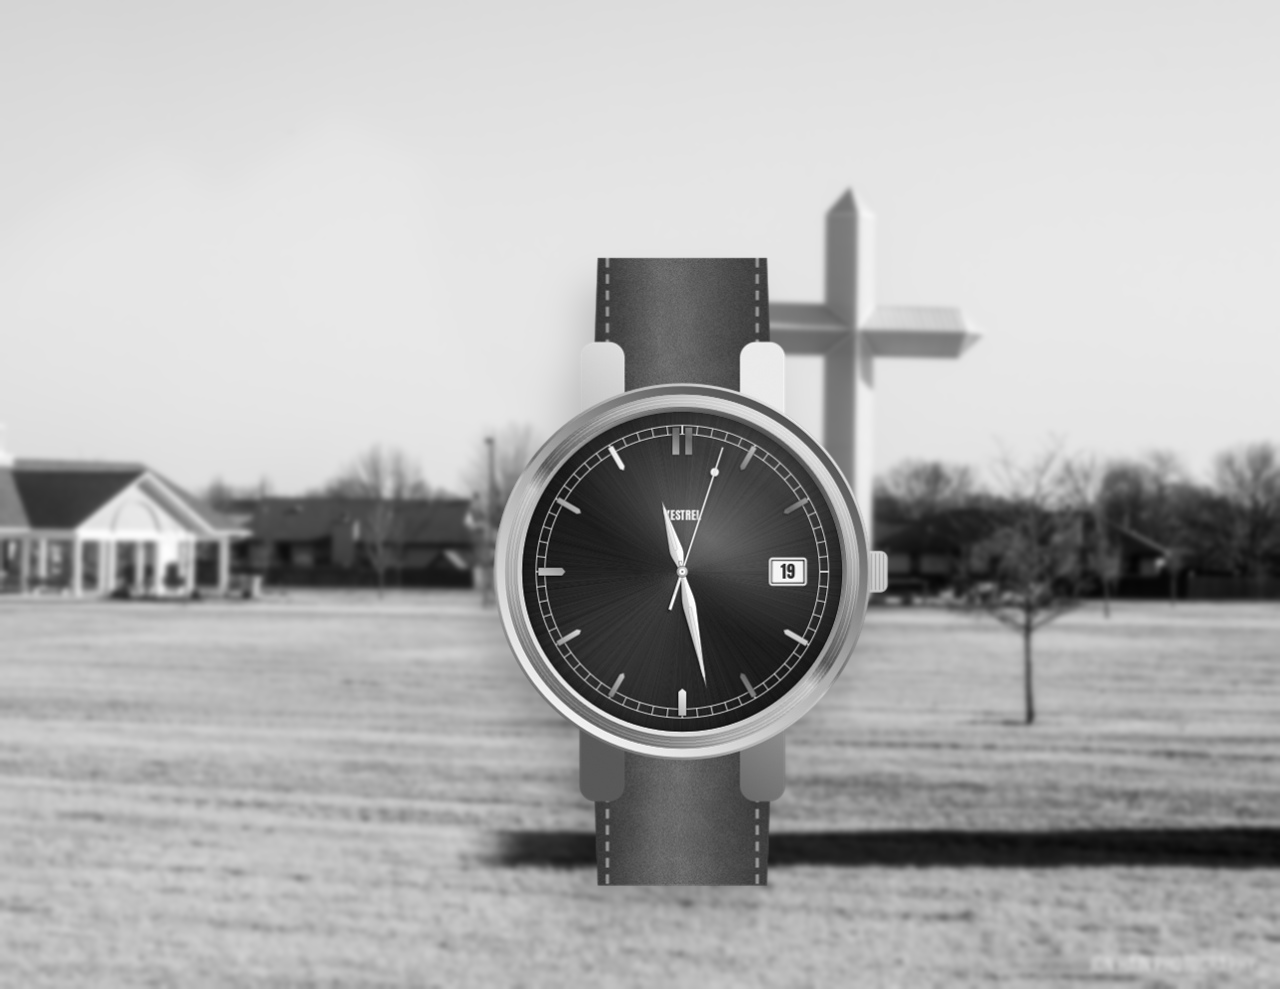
11:28:03
